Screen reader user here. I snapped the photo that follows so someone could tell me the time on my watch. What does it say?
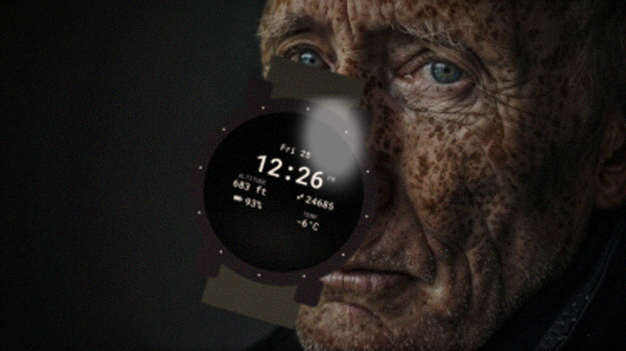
12:26
